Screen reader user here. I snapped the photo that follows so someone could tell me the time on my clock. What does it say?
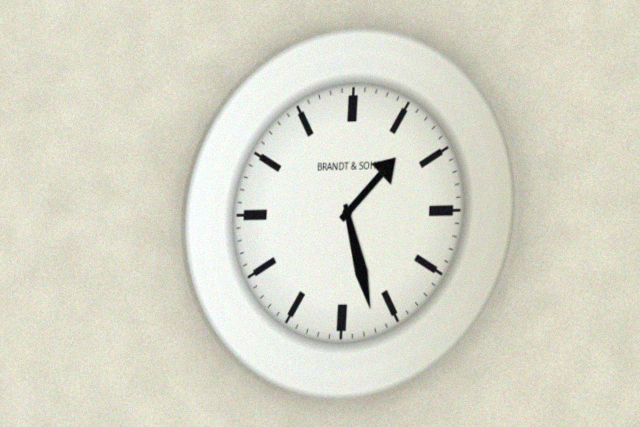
1:27
